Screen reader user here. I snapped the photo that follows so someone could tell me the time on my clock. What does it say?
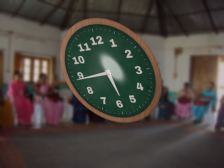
5:44
